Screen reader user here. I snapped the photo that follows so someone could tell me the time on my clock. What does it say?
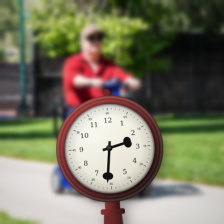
2:31
